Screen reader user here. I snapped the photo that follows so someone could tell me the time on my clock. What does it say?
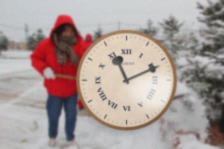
11:11
